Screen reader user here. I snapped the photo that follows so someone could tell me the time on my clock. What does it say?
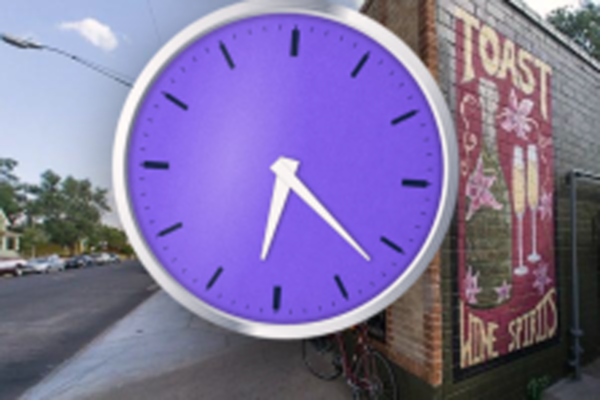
6:22
